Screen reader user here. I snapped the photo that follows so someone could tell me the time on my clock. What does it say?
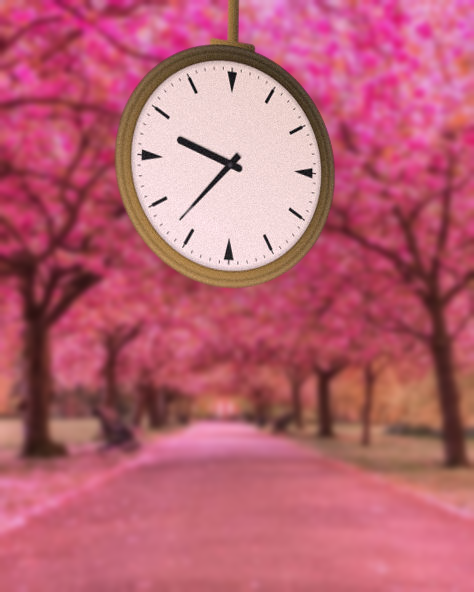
9:37
